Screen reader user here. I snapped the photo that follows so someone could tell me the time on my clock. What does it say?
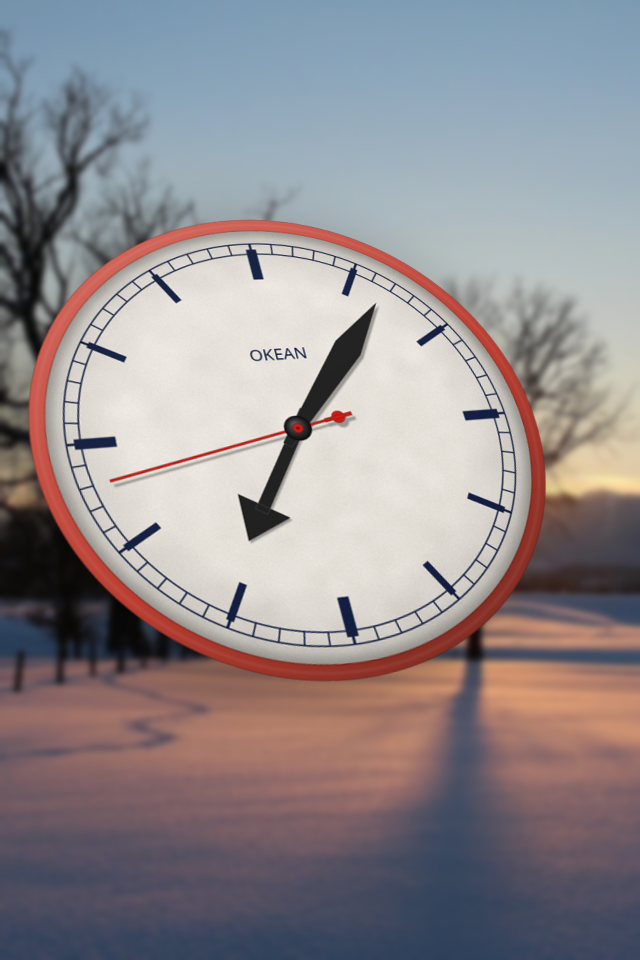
7:06:43
